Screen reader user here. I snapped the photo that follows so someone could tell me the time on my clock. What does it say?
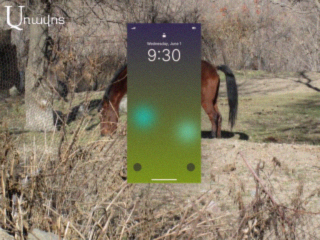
9:30
